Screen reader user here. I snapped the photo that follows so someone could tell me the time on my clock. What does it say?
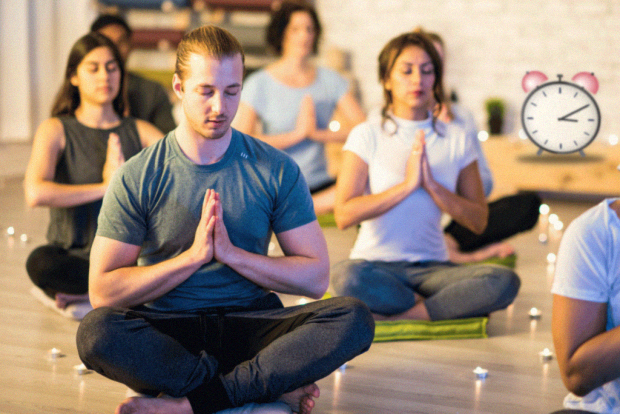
3:10
